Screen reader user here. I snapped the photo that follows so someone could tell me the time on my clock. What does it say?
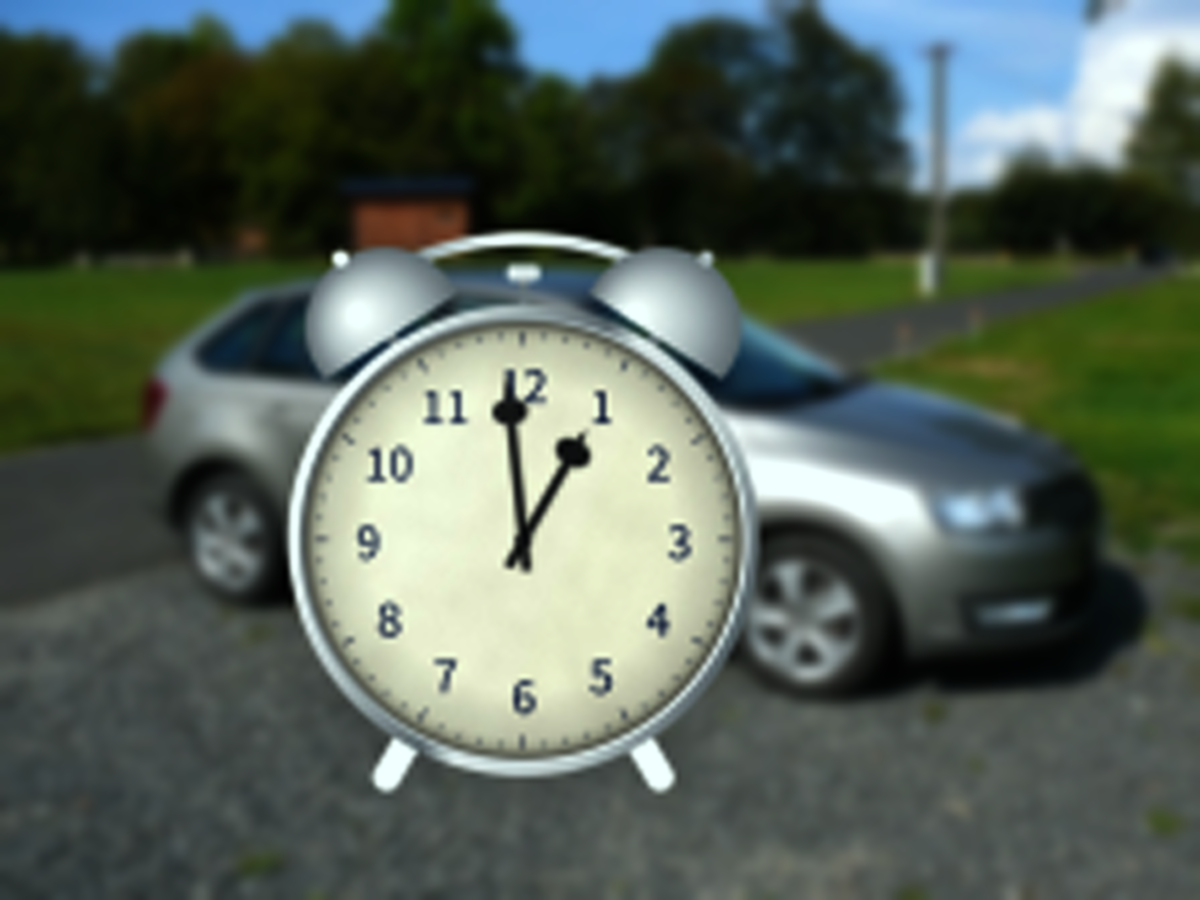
12:59
